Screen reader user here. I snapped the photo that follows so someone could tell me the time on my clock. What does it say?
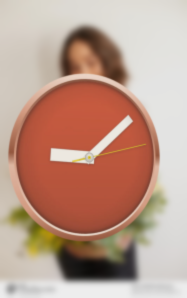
9:08:13
